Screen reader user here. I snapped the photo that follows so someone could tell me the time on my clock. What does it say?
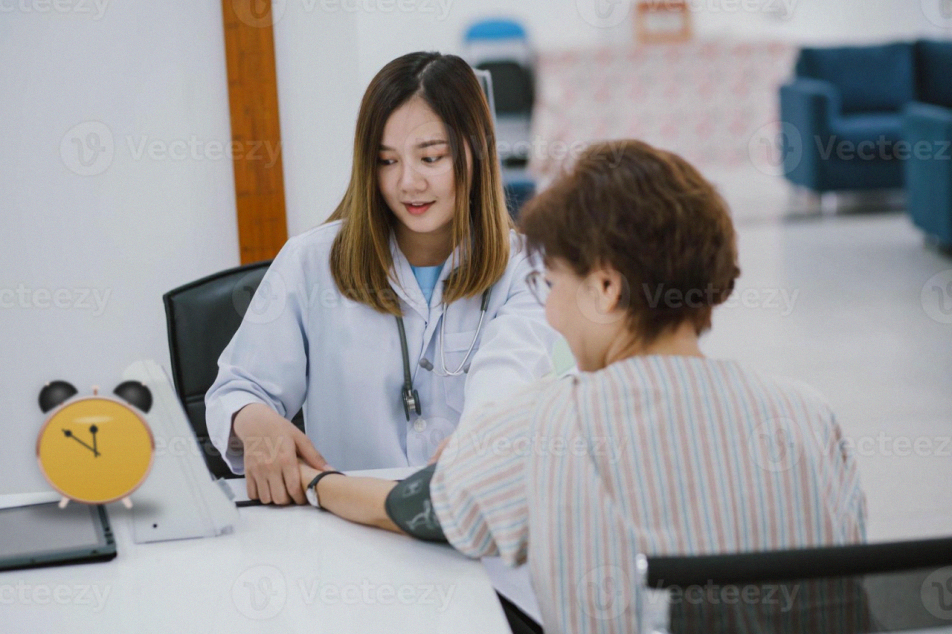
11:51
